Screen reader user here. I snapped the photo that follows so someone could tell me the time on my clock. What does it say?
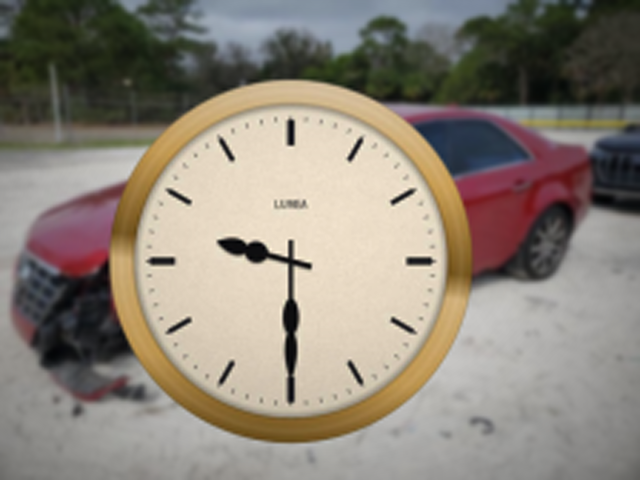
9:30
